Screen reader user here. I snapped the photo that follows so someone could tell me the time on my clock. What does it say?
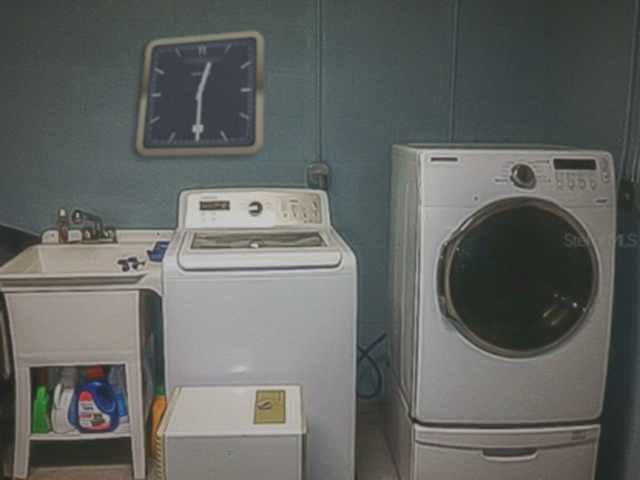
12:30
